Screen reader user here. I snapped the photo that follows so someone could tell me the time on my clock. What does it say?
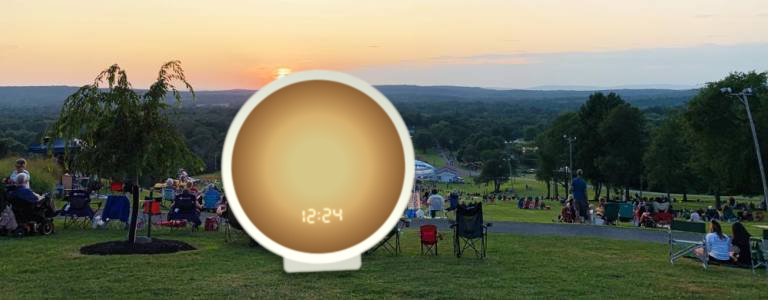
12:24
